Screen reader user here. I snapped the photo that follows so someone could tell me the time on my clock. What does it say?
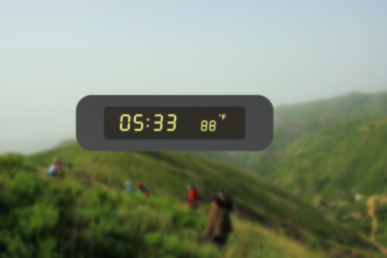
5:33
